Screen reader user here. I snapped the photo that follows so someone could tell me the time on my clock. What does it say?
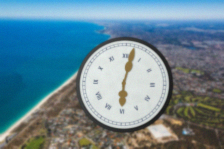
6:02
